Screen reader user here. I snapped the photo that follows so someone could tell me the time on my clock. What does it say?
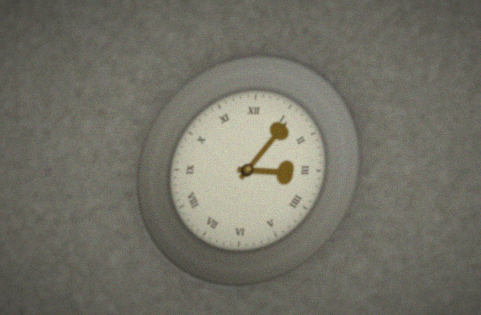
3:06
